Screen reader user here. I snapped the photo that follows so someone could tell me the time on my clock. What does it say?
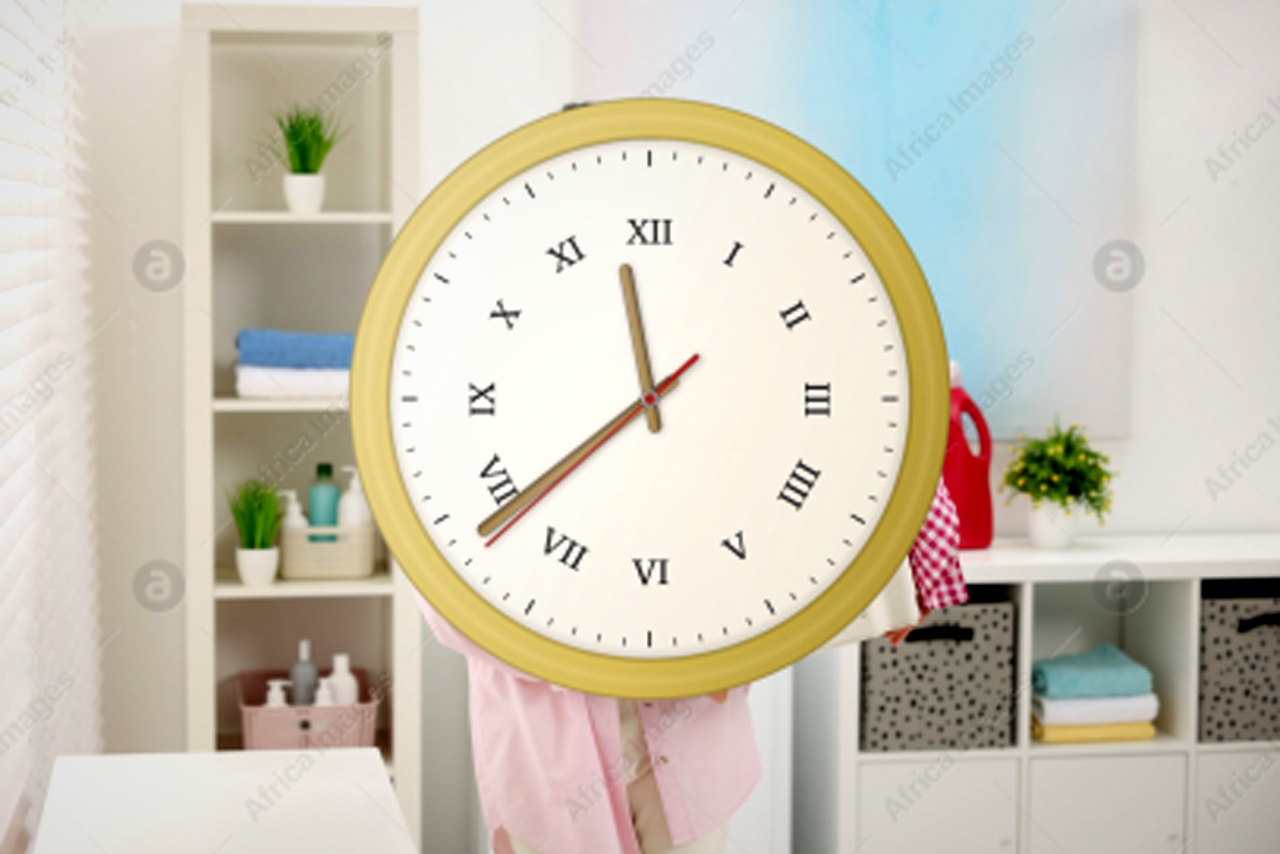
11:38:38
